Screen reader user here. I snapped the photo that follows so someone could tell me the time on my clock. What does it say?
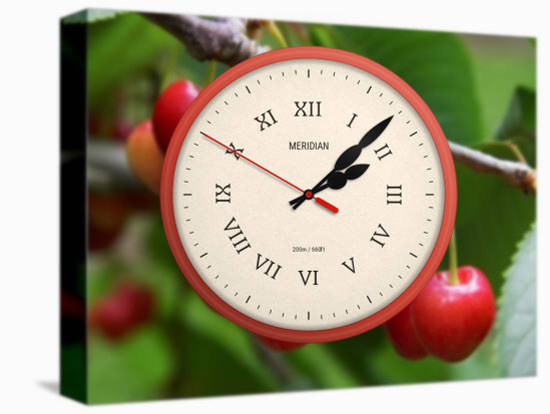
2:07:50
